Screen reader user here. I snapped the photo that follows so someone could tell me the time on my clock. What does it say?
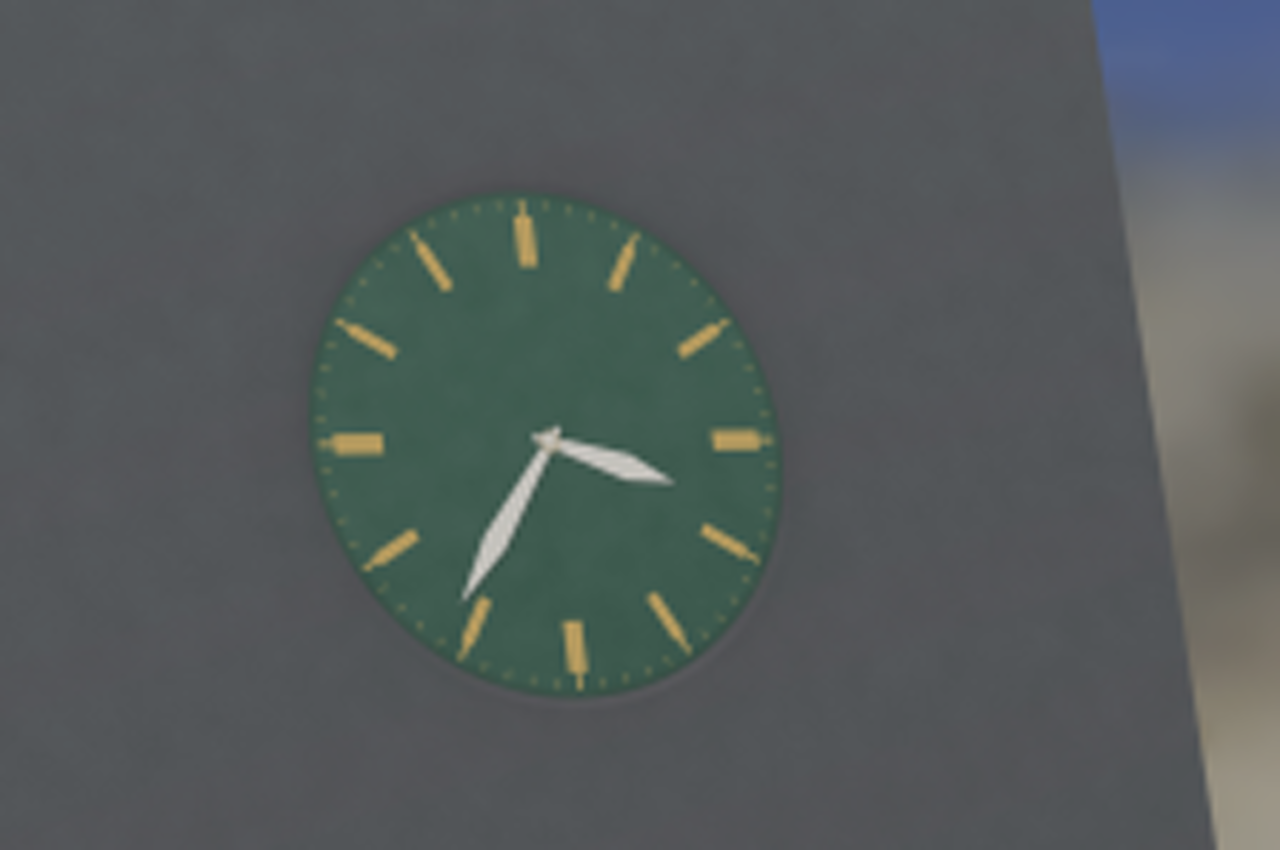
3:36
